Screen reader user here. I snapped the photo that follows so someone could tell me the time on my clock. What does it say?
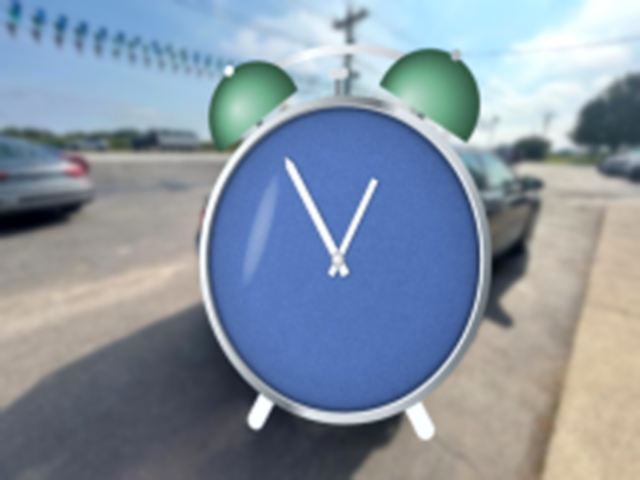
12:55
